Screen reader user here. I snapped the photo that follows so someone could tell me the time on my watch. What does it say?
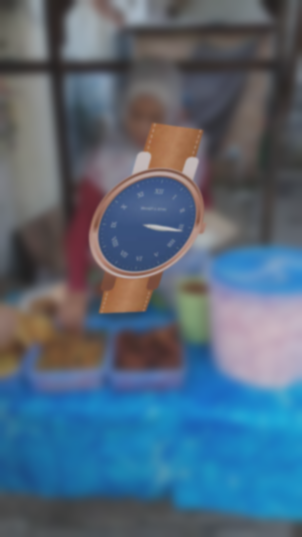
3:16
